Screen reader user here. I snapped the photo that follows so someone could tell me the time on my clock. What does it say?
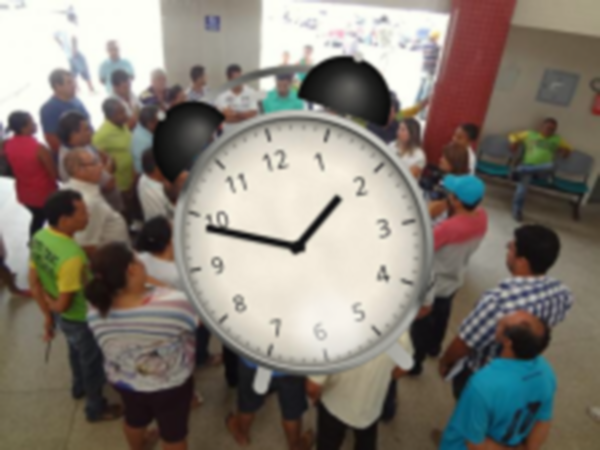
1:49
